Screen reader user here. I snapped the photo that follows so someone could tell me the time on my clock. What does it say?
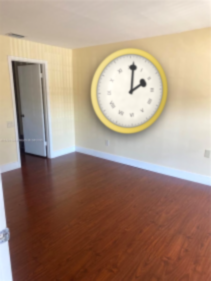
2:01
